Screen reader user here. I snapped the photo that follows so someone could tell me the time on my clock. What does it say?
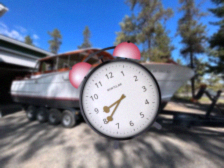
8:39
